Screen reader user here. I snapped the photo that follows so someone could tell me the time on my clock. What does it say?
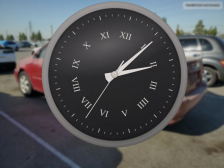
2:05:33
